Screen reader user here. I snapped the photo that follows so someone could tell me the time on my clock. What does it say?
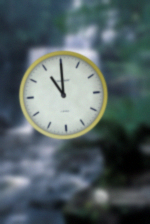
11:00
